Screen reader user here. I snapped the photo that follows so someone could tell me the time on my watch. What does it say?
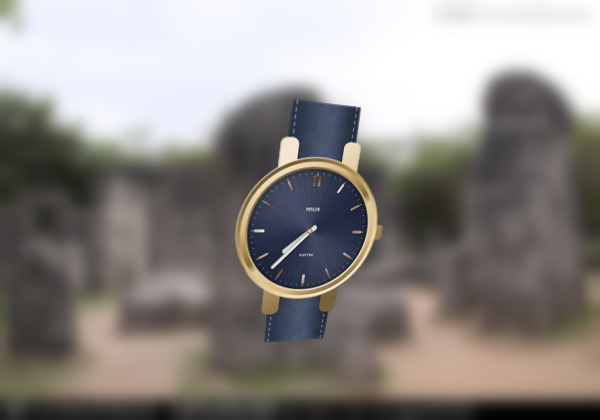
7:37
